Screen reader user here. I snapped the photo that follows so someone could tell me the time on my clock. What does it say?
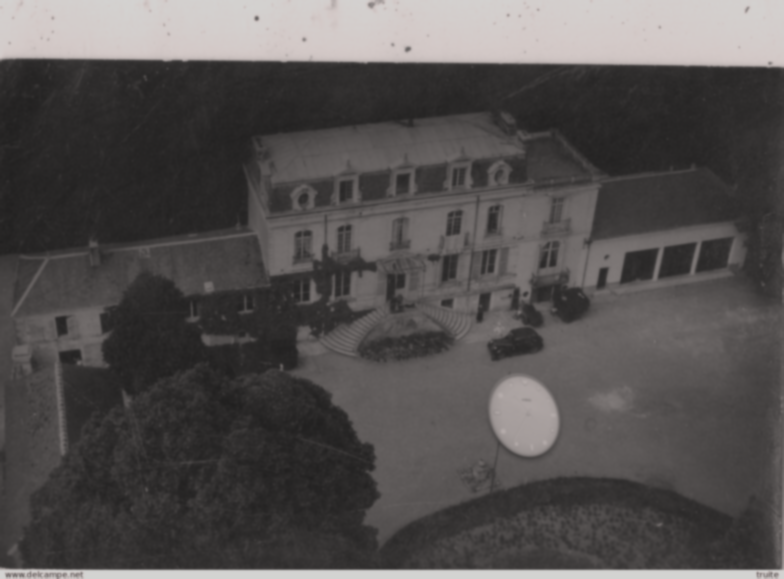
10:36
